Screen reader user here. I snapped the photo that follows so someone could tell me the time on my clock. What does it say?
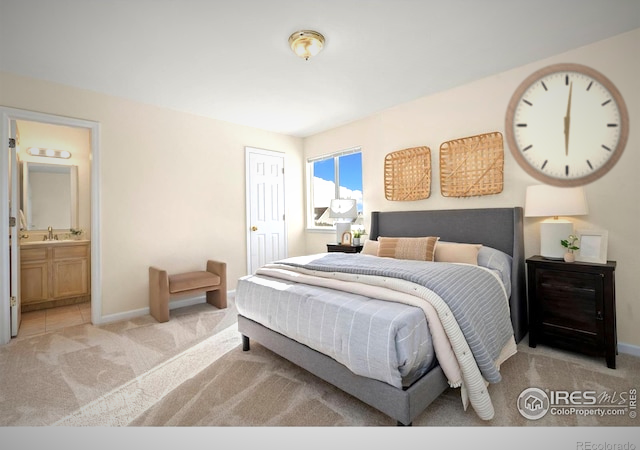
6:01
